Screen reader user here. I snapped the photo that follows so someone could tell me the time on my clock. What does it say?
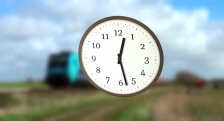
12:28
